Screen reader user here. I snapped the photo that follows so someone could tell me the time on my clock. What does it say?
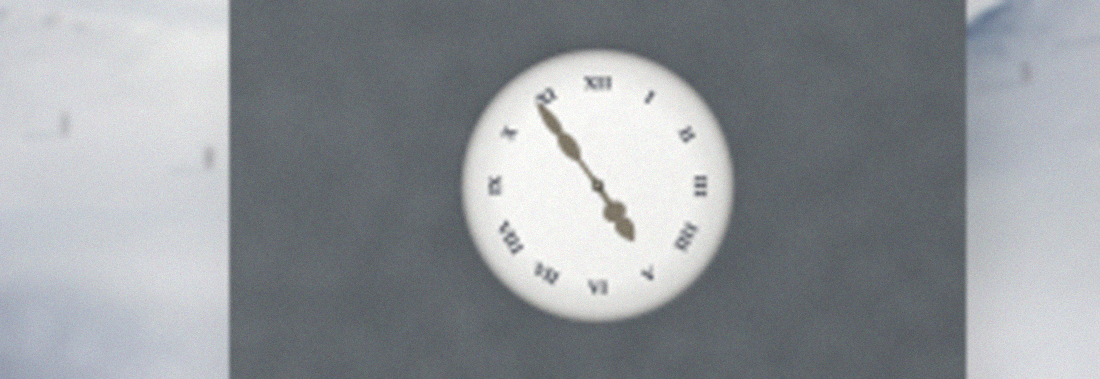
4:54
